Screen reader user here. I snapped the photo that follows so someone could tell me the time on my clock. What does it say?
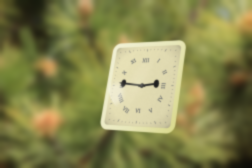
2:46
